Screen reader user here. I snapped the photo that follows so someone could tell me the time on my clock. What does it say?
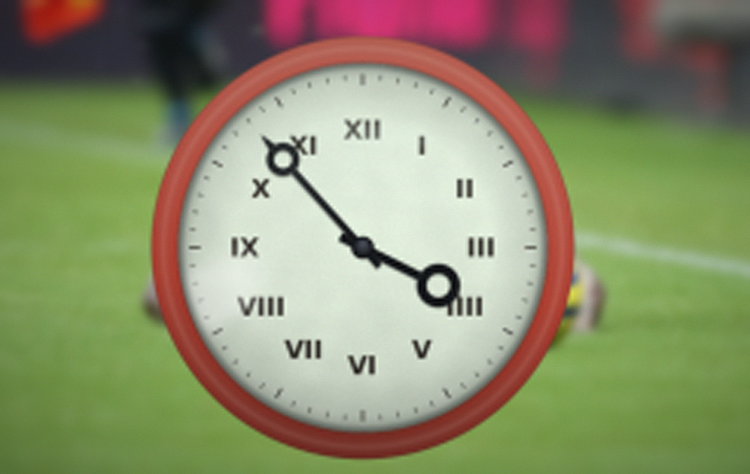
3:53
